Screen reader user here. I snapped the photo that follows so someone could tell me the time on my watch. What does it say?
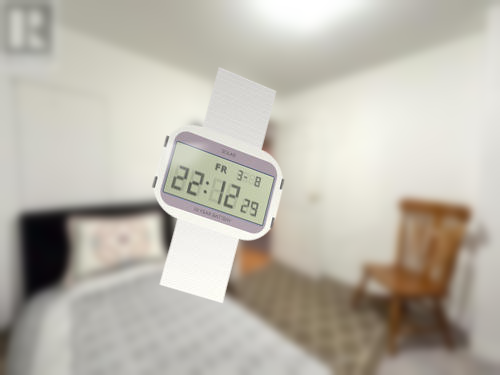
22:12:29
